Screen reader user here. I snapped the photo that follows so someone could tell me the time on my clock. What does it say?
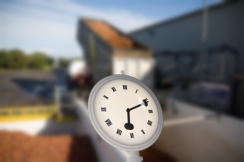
6:11
